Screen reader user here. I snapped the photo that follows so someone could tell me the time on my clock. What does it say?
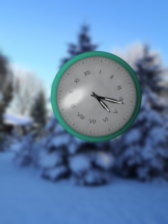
5:21
